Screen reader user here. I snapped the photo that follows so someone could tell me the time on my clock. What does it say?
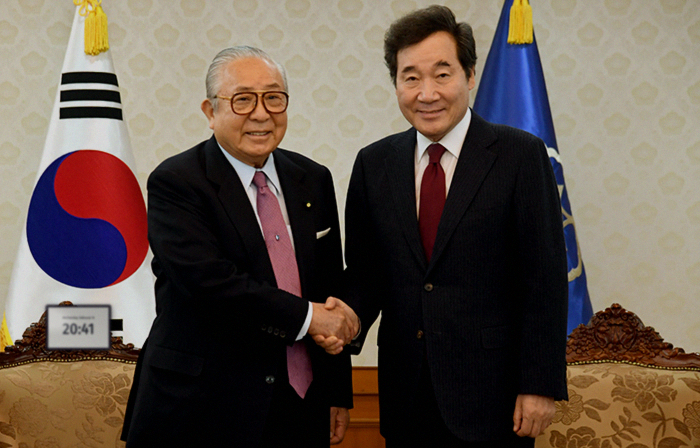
20:41
